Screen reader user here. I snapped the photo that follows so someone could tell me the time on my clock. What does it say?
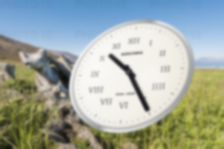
10:25
